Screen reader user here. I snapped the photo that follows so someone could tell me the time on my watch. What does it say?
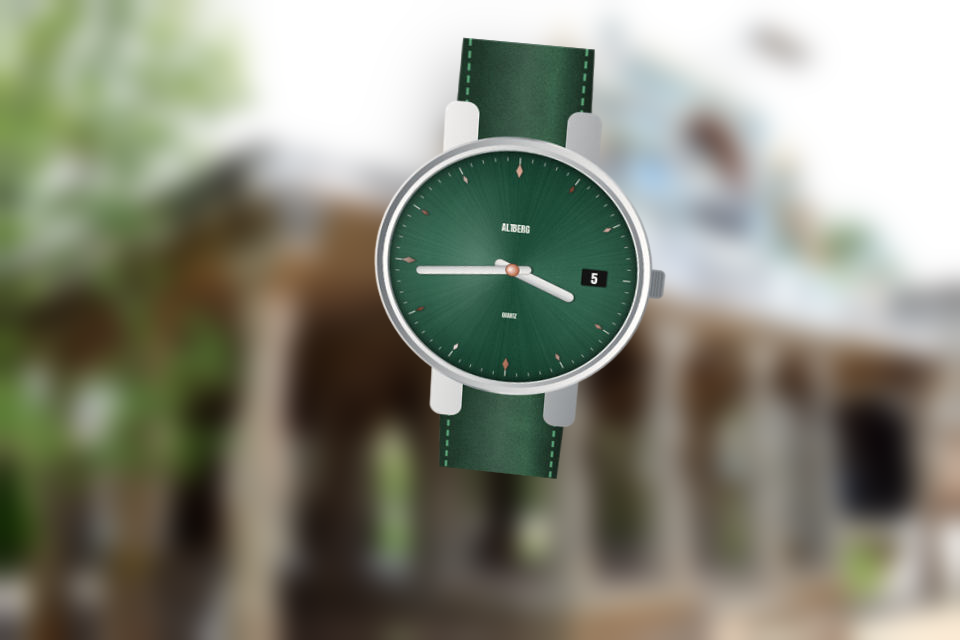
3:44
